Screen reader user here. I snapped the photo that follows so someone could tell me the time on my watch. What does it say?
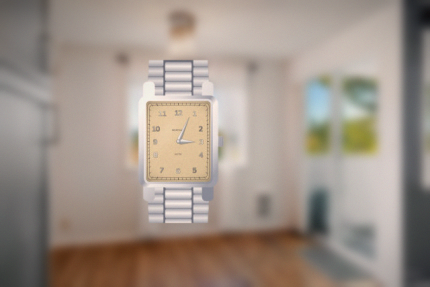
3:04
